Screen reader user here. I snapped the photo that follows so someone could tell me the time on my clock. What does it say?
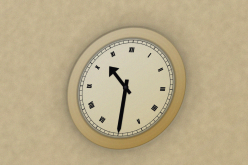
10:30
